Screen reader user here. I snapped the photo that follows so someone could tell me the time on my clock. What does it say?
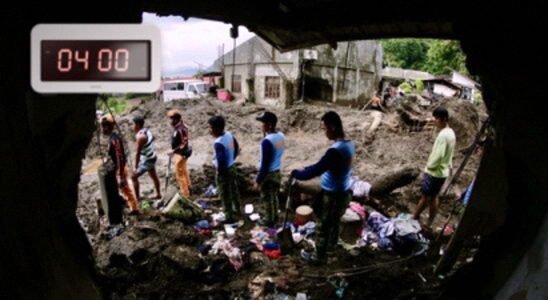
4:00
